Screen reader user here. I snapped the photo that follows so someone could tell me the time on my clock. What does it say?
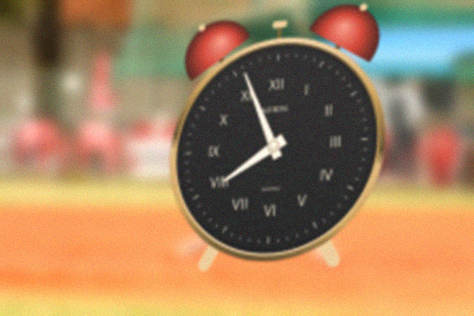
7:56
